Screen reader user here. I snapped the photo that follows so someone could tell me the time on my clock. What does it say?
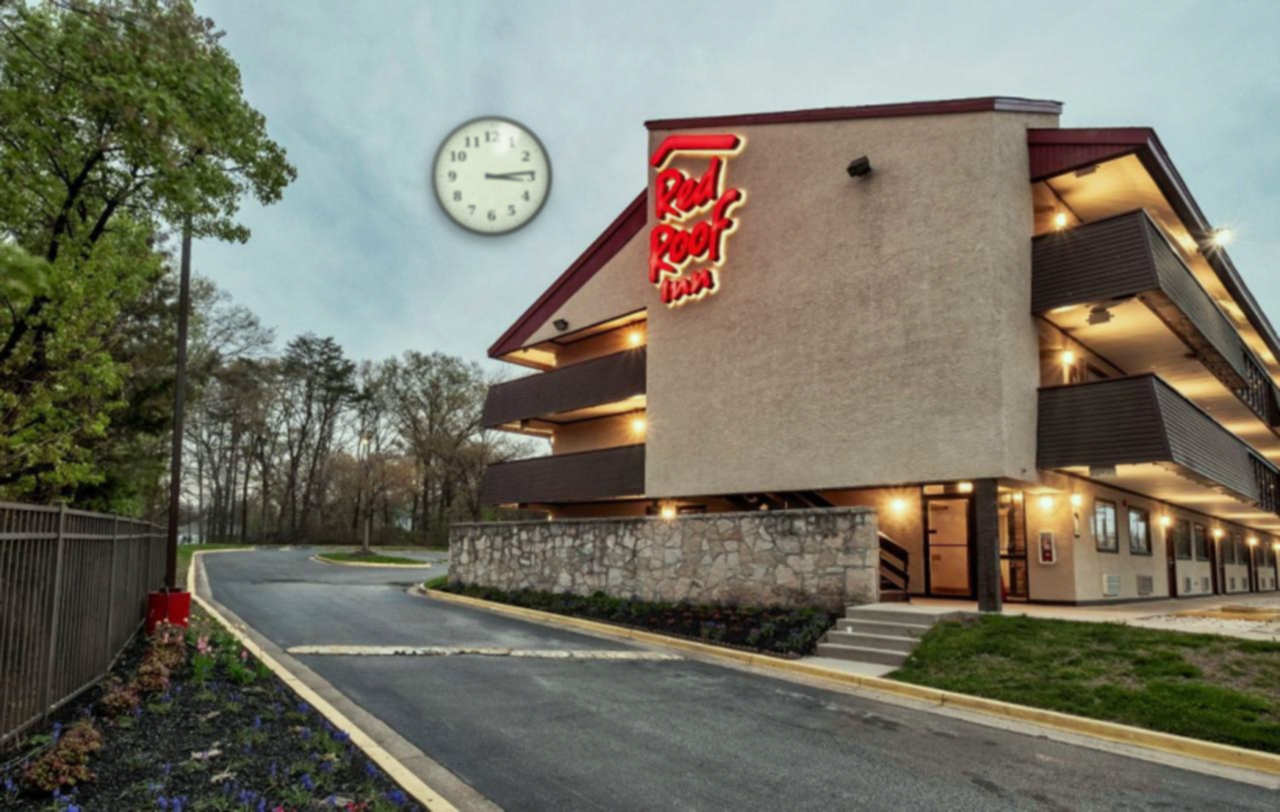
3:14
